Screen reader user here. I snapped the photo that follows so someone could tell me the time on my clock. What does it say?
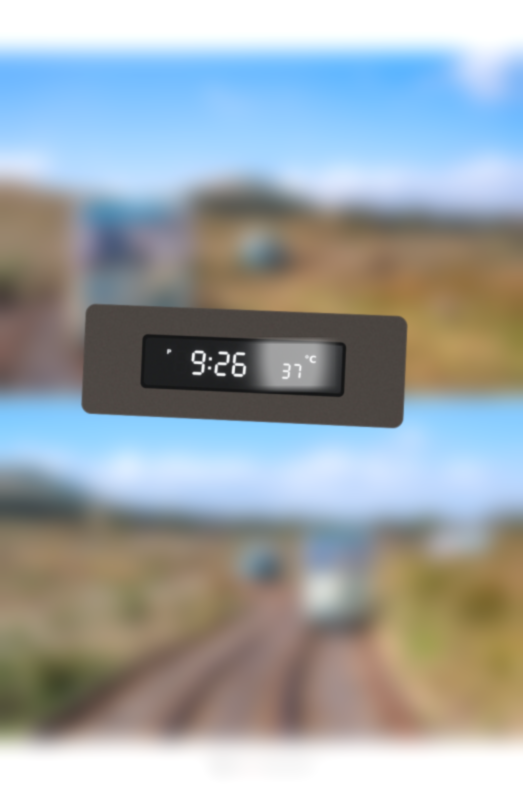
9:26
